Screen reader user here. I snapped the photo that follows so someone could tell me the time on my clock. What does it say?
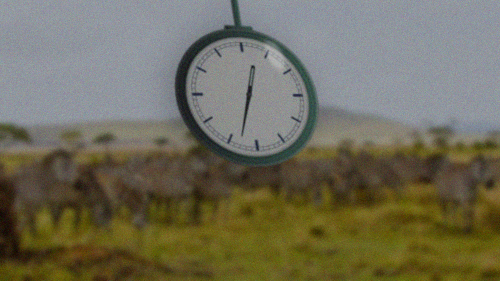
12:33
